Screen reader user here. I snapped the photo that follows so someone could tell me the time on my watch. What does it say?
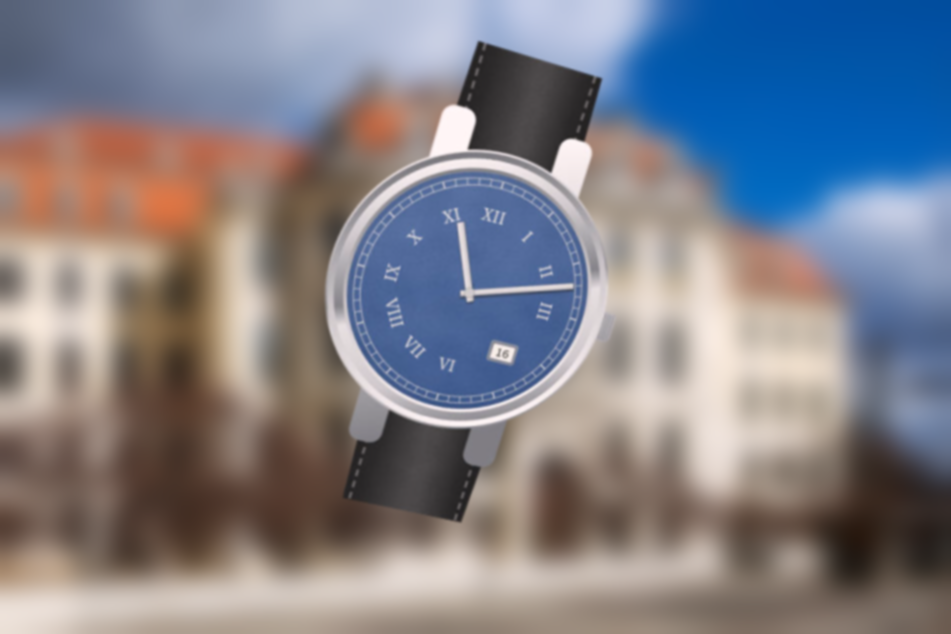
11:12
